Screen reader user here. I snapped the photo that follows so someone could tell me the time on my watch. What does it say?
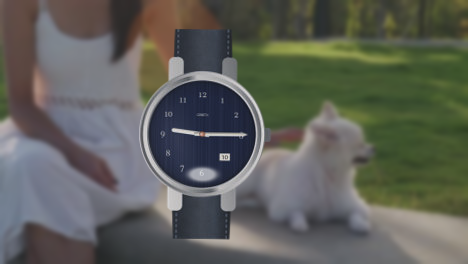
9:15
